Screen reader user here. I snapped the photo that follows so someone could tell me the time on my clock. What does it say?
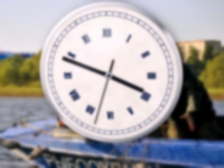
3:48:33
